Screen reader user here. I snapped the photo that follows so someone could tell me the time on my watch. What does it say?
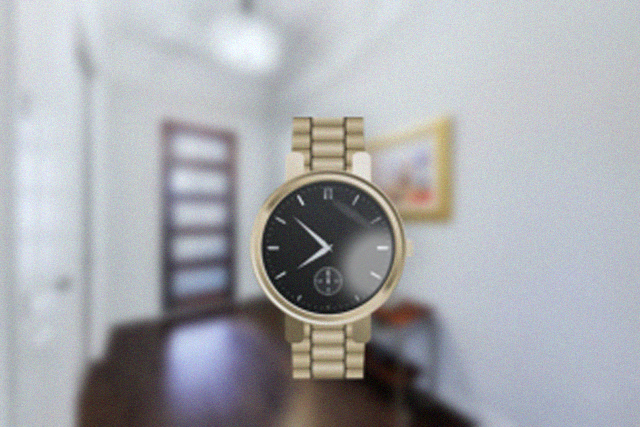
7:52
